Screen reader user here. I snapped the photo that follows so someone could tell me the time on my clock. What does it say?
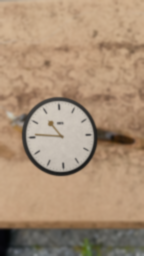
10:46
